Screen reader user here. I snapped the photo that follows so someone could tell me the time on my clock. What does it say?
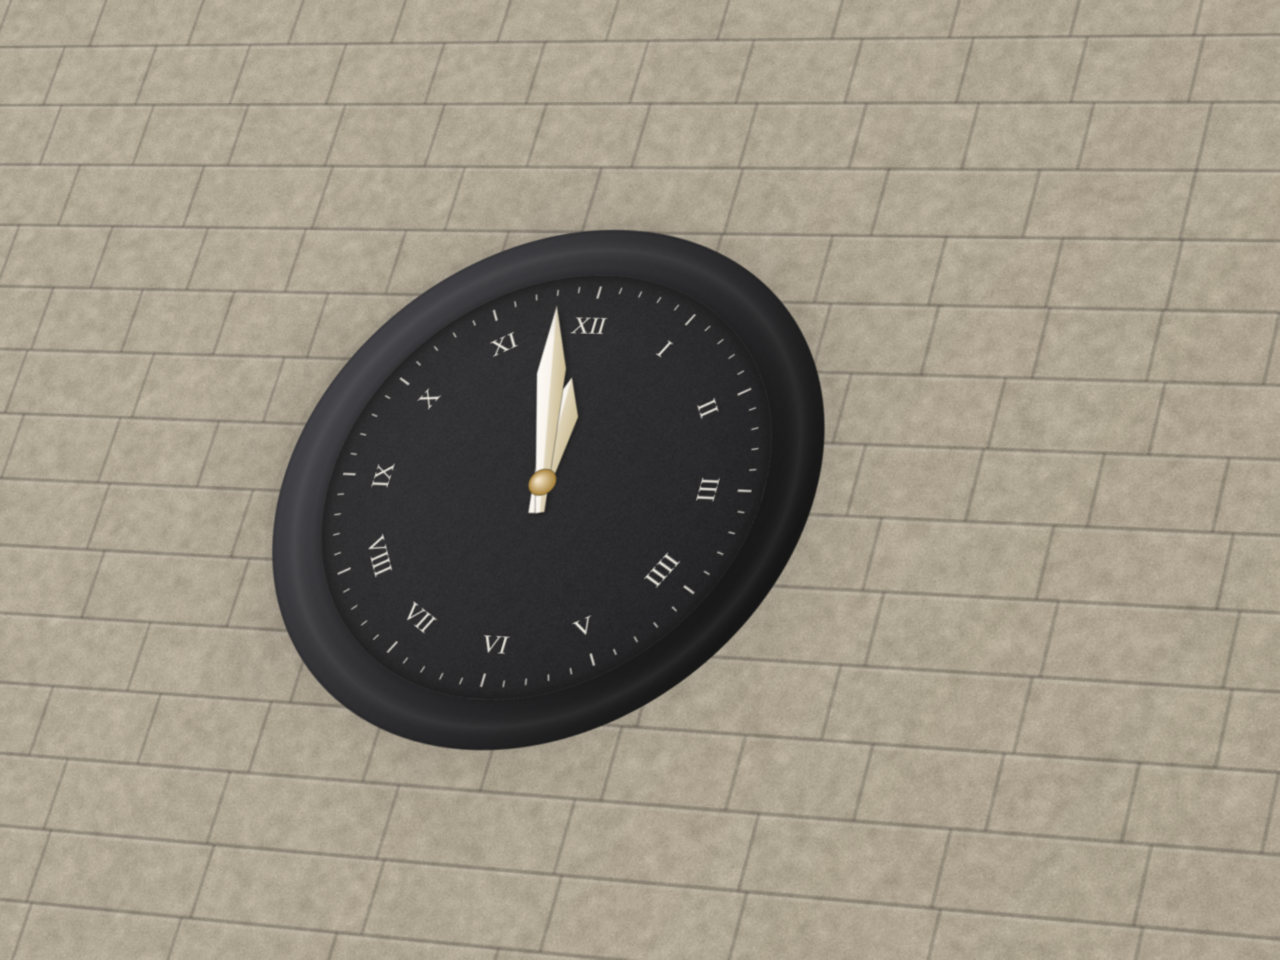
11:58
